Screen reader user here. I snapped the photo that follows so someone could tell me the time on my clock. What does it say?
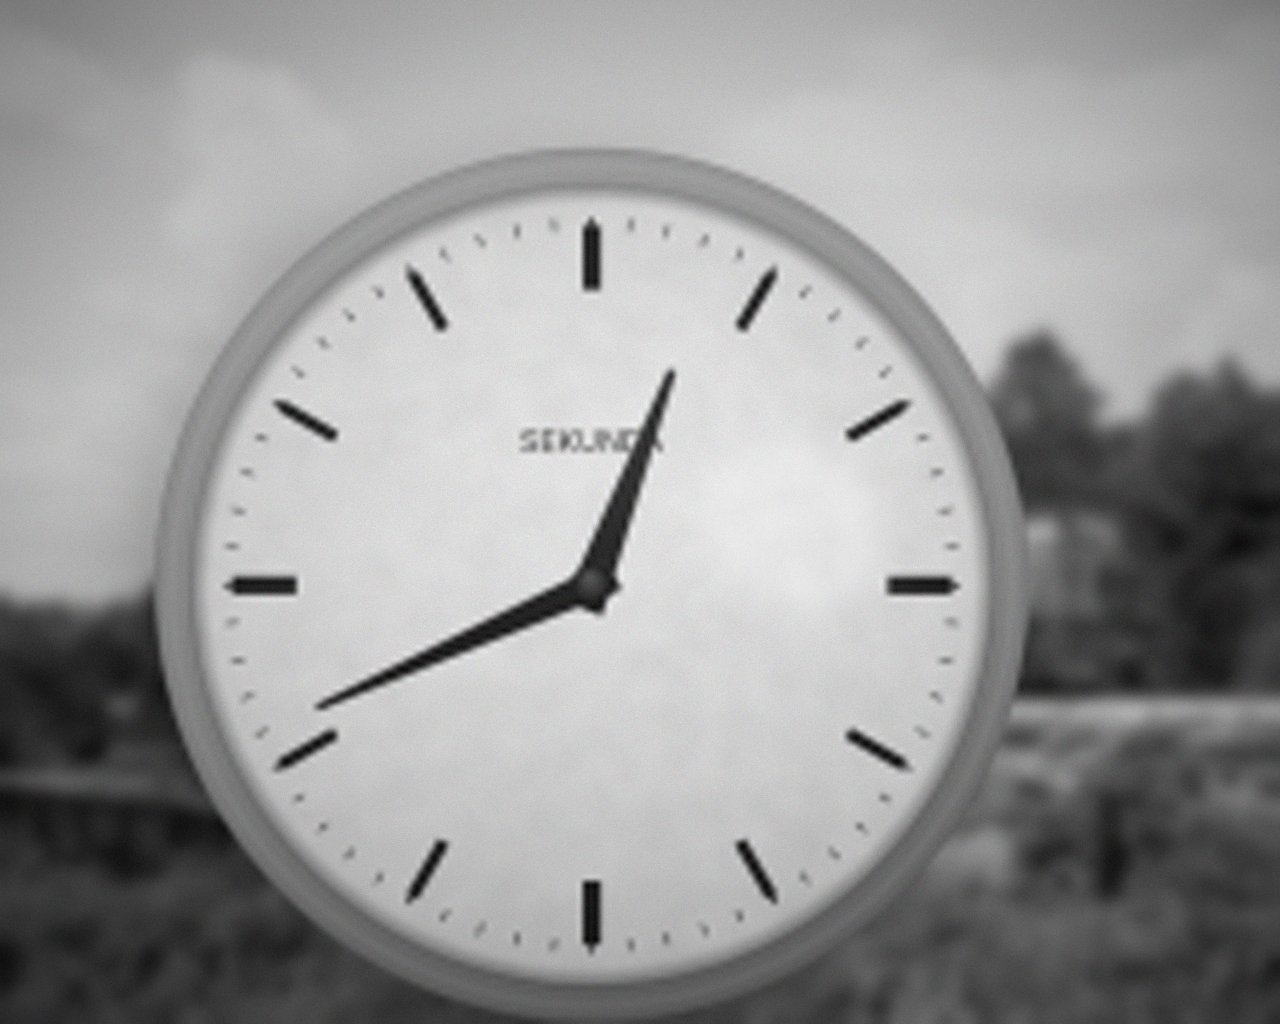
12:41
